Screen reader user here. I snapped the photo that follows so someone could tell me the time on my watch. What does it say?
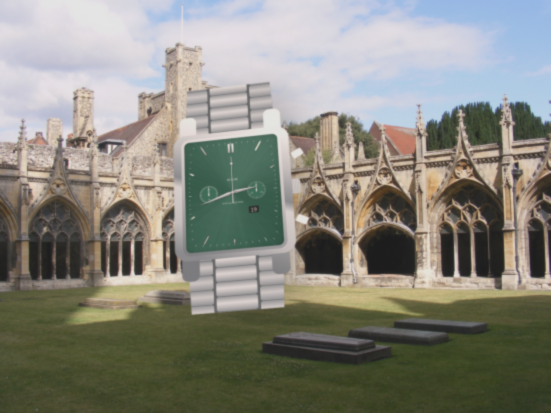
2:42
